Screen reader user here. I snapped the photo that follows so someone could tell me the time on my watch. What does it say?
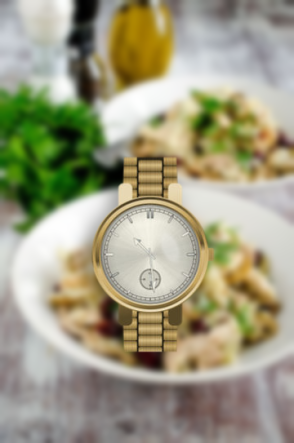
10:29
